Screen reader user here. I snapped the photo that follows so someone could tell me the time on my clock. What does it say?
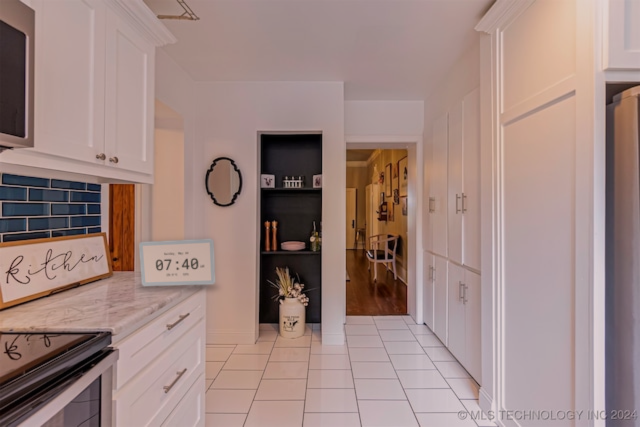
7:40
